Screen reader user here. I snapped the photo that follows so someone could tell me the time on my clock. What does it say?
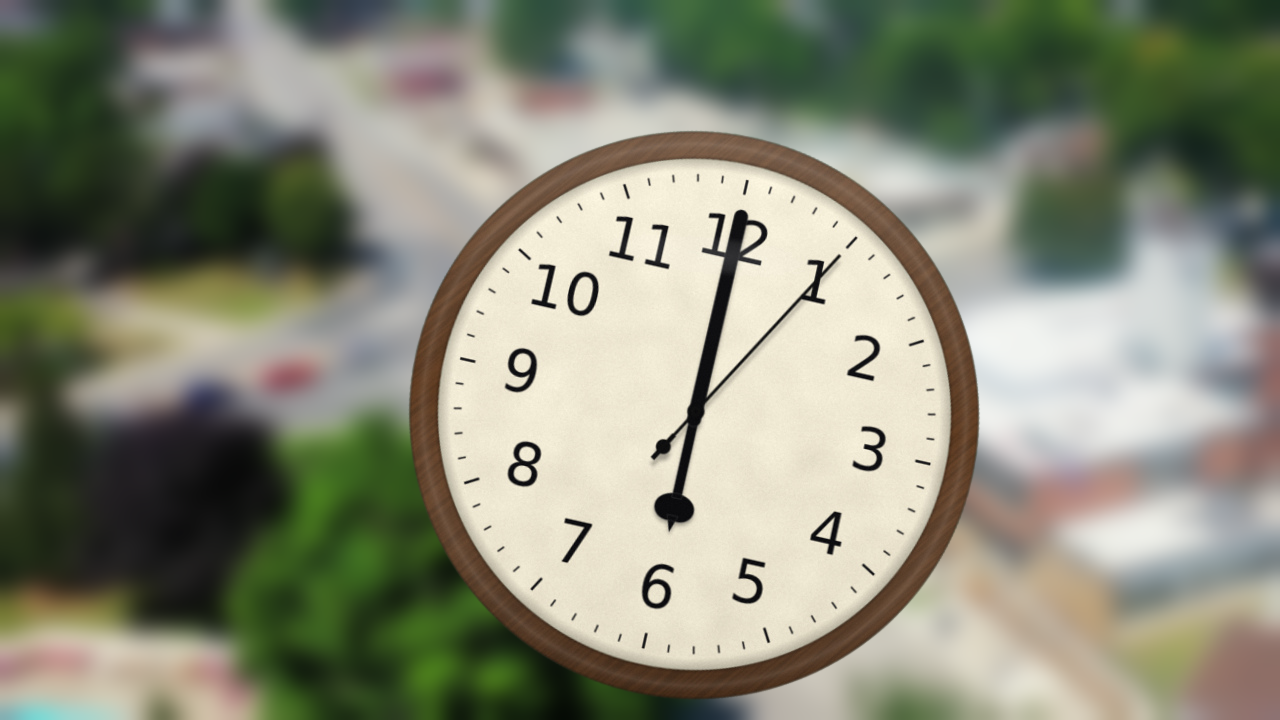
6:00:05
